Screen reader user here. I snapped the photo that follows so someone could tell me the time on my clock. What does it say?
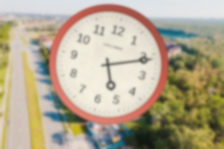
5:11
